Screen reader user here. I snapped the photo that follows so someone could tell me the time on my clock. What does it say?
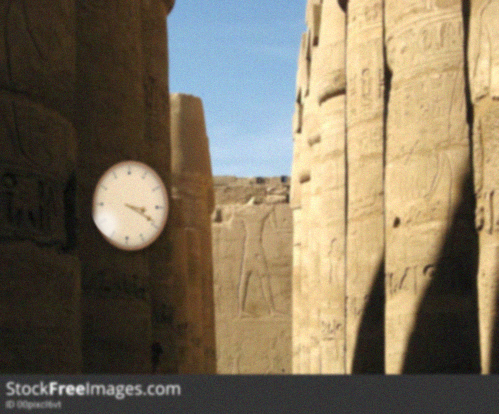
3:19
